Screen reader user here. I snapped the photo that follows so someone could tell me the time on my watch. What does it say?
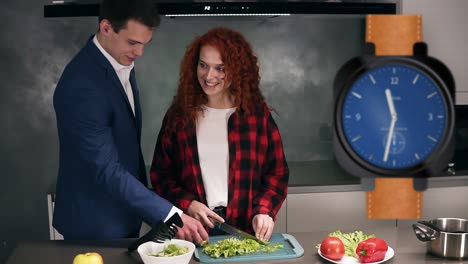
11:32
